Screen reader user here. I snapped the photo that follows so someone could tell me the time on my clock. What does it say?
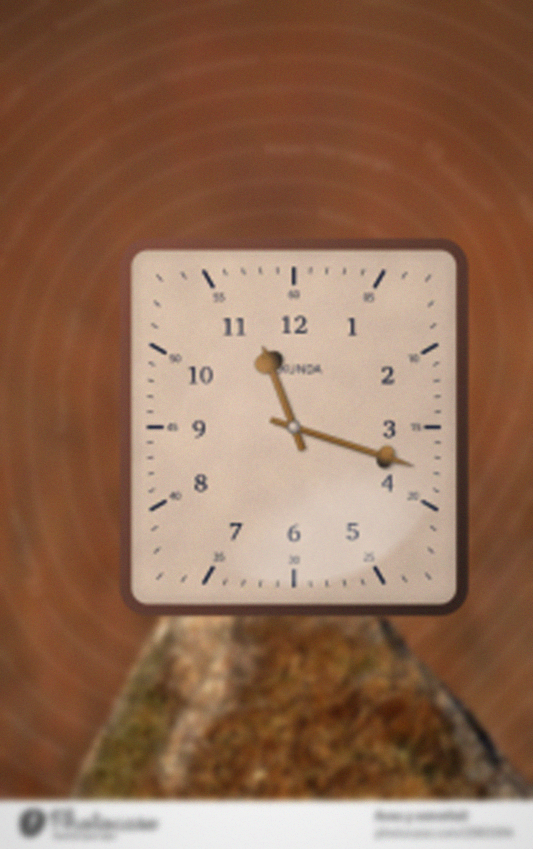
11:18
